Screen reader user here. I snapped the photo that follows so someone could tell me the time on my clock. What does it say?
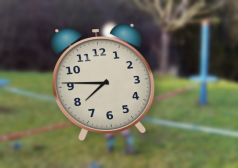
7:46
